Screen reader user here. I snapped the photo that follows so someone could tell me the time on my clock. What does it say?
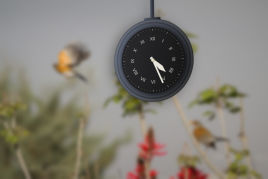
4:26
